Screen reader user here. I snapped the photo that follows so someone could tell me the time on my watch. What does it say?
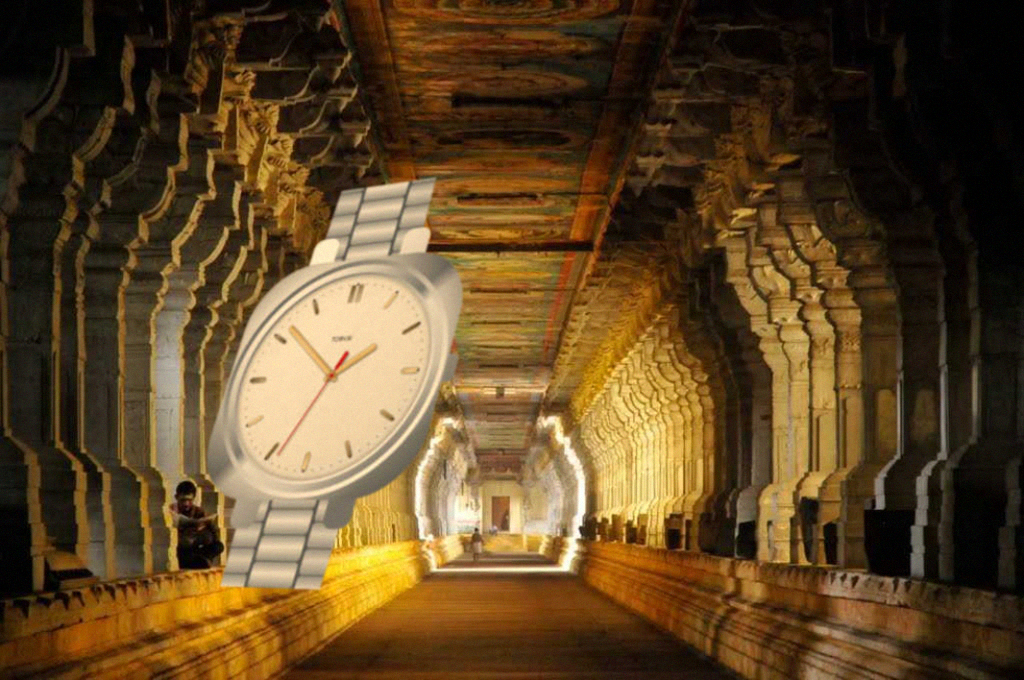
1:51:34
